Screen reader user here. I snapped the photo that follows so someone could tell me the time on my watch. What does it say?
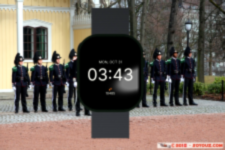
3:43
